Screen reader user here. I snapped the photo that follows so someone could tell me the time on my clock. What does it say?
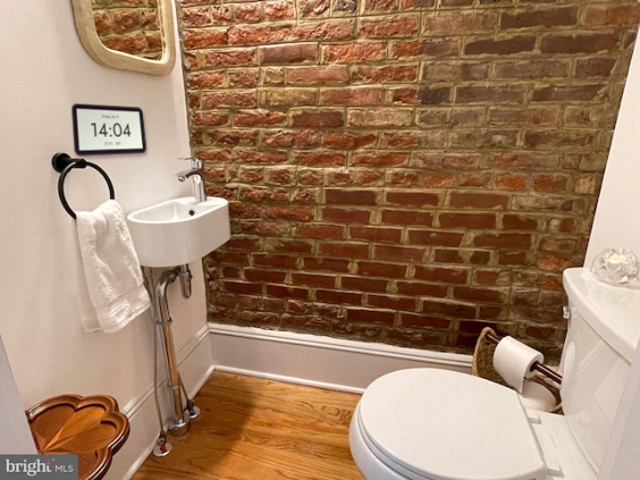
14:04
